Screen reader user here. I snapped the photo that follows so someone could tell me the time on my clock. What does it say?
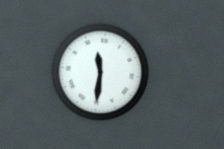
11:30
